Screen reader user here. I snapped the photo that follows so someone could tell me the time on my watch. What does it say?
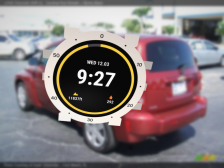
9:27
